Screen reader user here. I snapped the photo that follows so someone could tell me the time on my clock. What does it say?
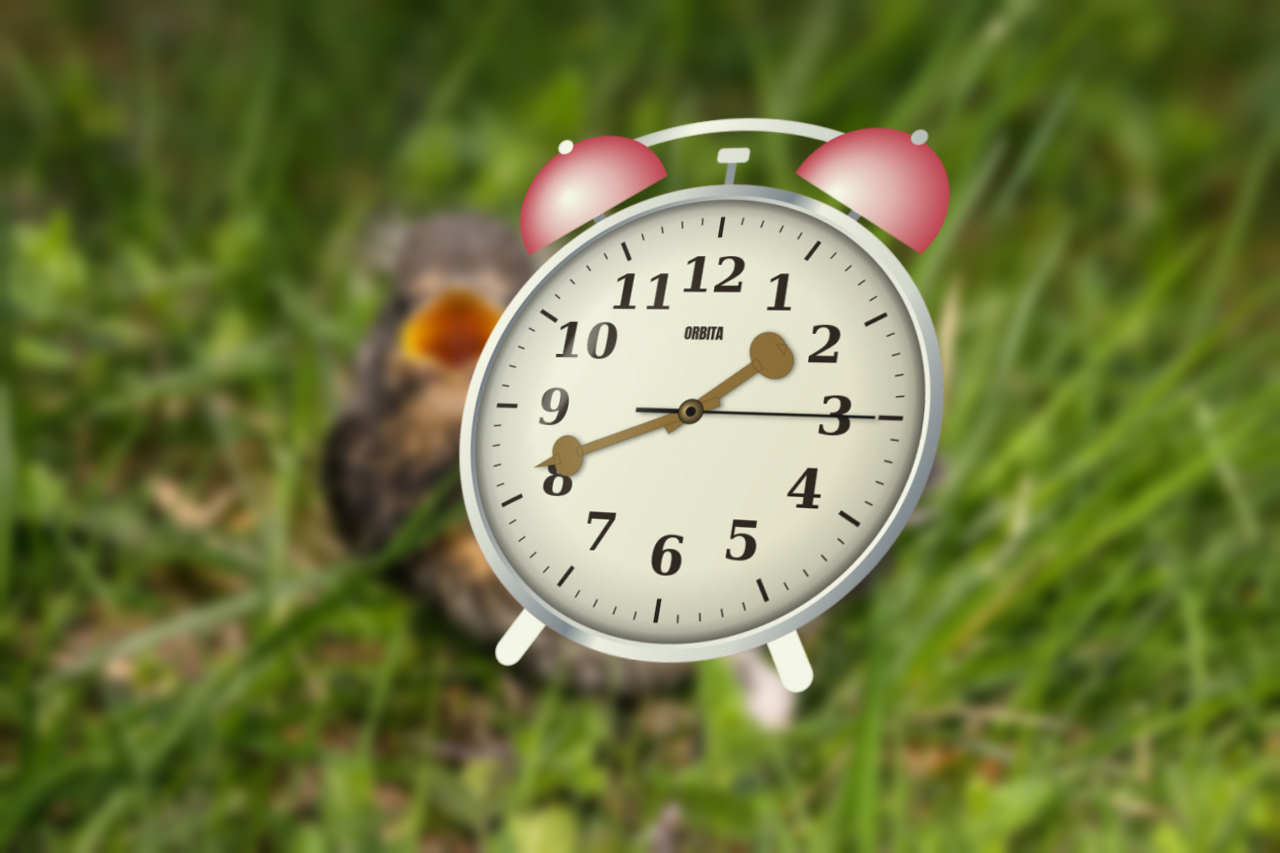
1:41:15
